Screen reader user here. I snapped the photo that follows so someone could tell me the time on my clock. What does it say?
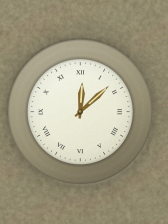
12:08
